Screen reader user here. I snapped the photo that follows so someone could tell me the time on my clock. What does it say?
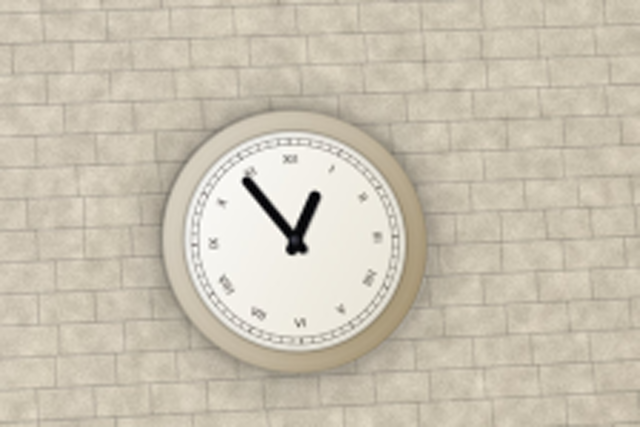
12:54
